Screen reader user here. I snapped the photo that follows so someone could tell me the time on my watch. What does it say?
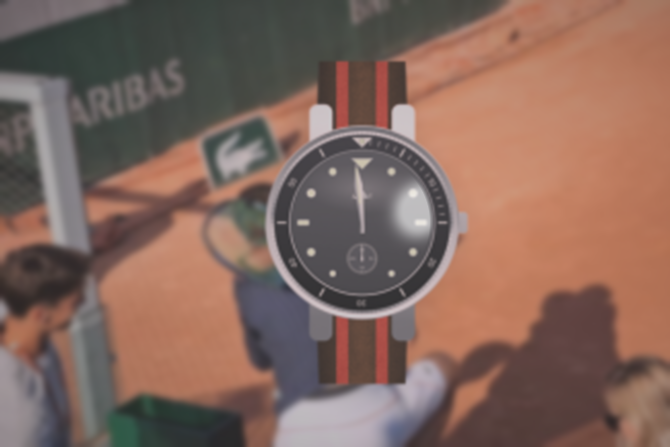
11:59
